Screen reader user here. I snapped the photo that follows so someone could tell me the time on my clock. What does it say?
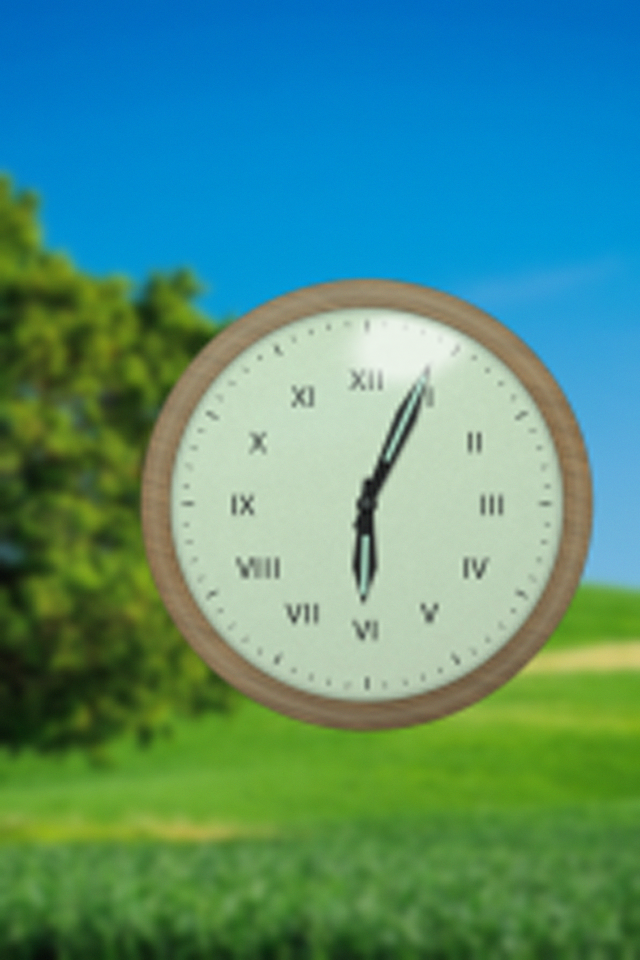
6:04
